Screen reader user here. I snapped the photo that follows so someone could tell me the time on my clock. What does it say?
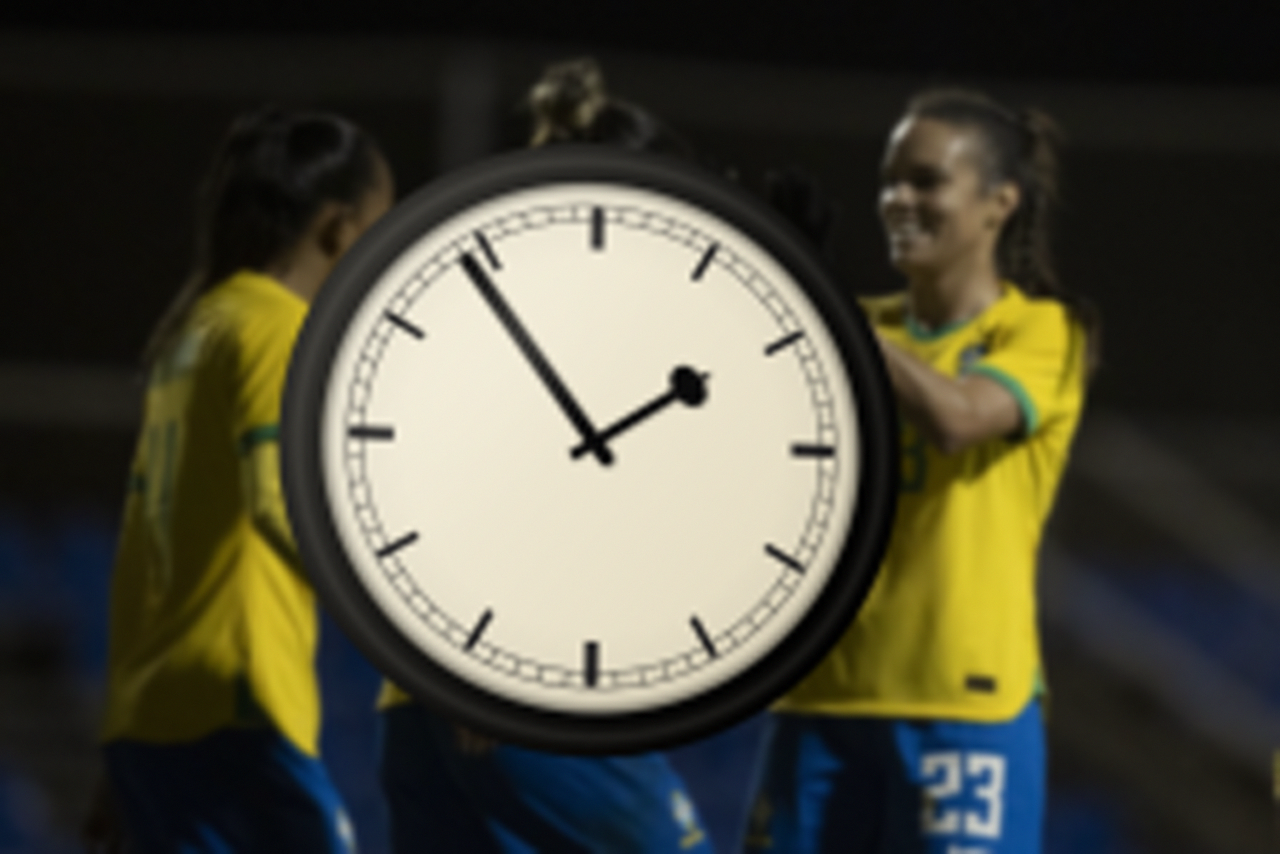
1:54
